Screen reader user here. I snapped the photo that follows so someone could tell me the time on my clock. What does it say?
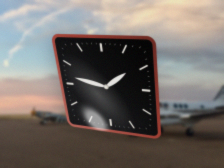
1:47
